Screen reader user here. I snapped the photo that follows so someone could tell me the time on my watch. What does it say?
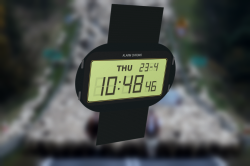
10:48:46
